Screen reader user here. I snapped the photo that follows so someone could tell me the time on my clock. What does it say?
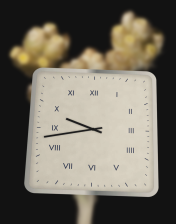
9:43
